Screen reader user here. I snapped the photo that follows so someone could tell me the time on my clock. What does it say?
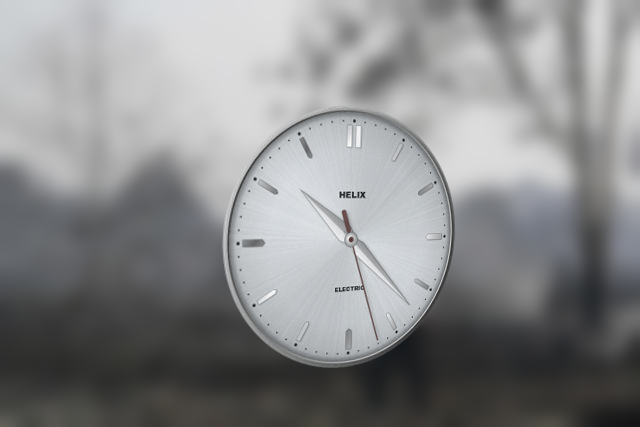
10:22:27
